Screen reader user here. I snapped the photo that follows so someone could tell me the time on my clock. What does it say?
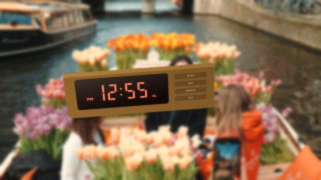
12:55
